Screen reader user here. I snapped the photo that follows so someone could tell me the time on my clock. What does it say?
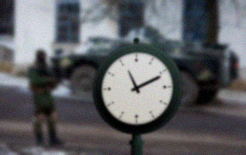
11:11
